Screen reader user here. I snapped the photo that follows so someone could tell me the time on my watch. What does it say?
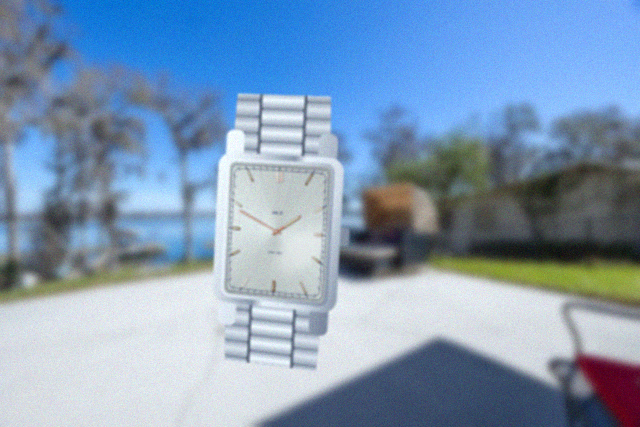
1:49
